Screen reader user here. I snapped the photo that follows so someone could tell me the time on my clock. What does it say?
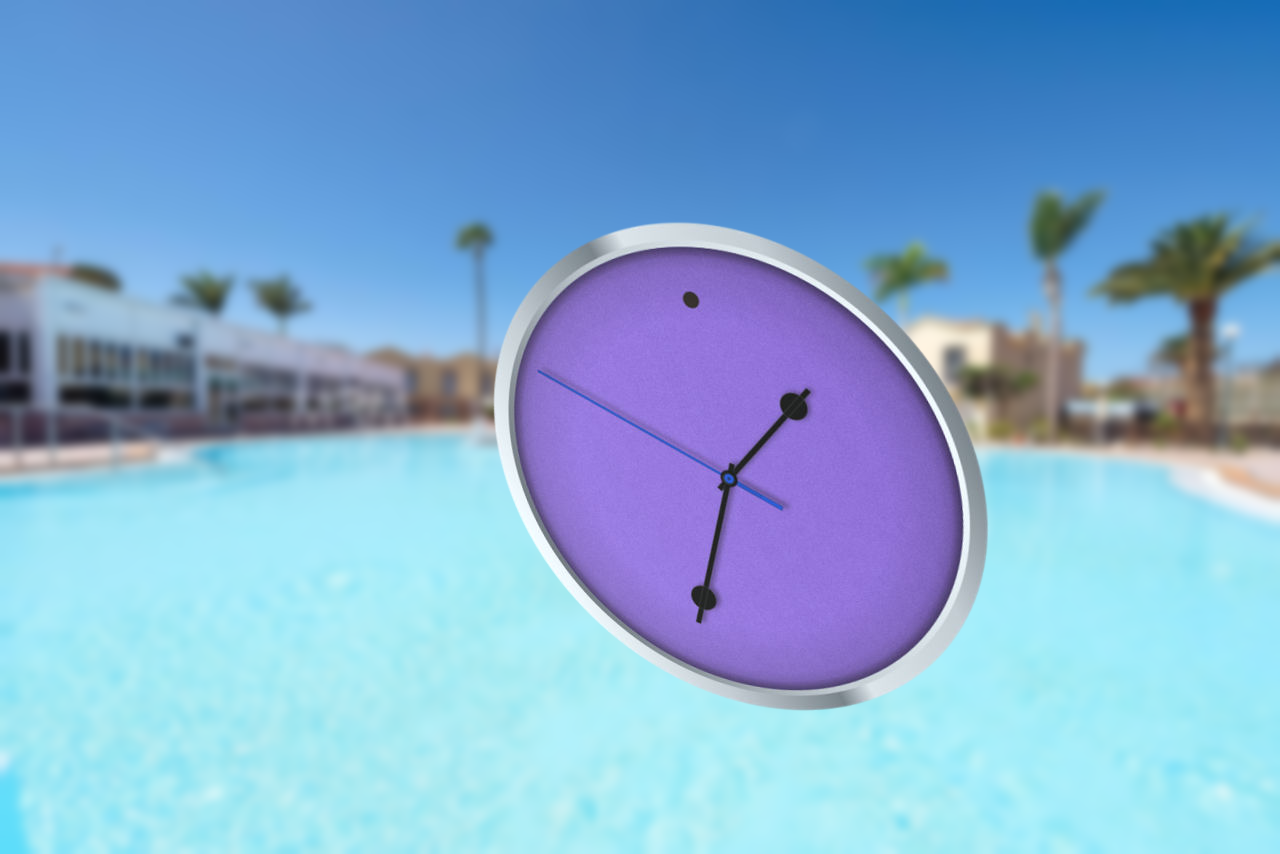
1:33:50
